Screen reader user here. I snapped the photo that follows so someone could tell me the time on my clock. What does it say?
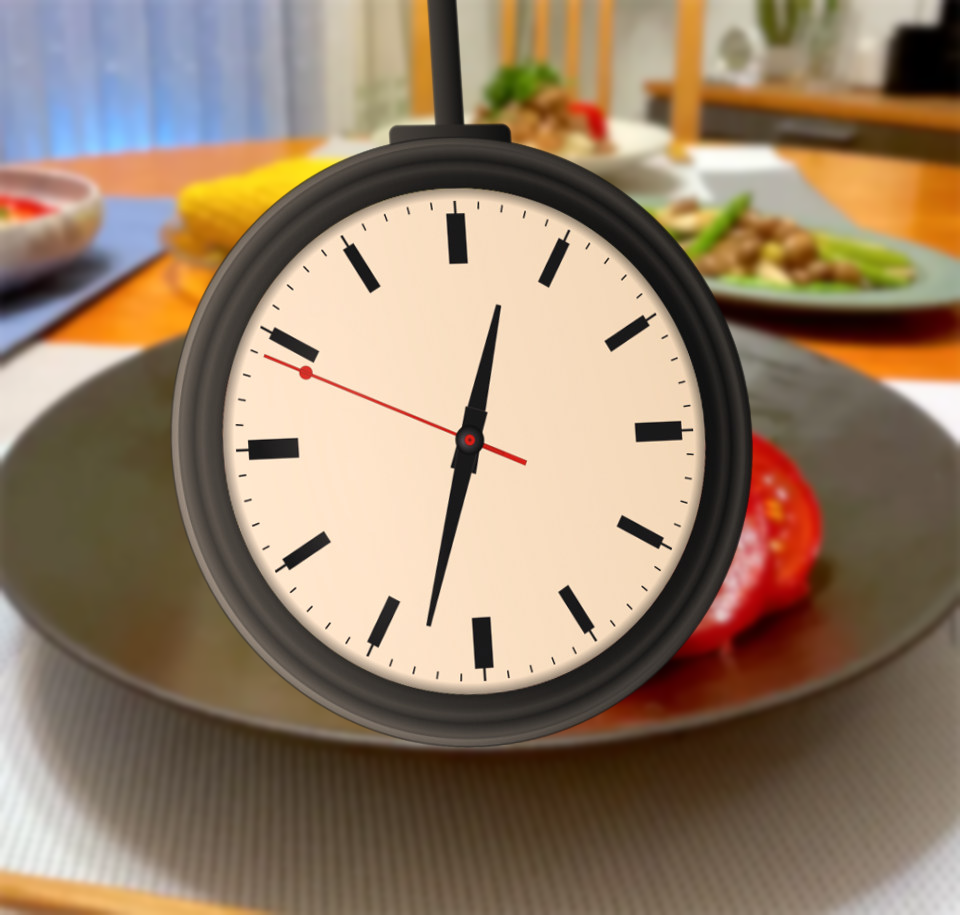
12:32:49
